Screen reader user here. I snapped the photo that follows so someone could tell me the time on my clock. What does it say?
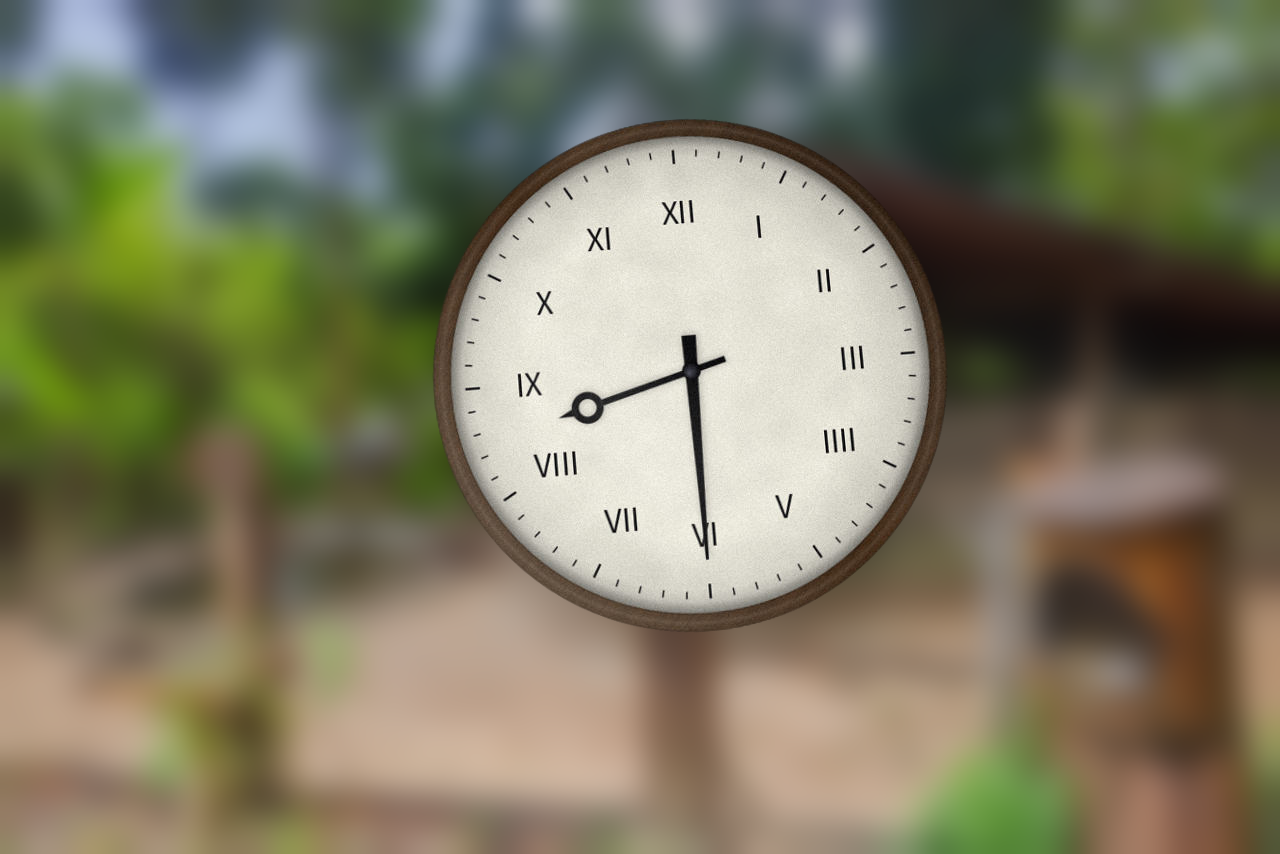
8:30
